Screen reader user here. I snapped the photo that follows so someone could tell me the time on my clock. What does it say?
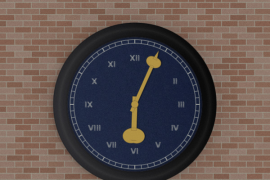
6:04
